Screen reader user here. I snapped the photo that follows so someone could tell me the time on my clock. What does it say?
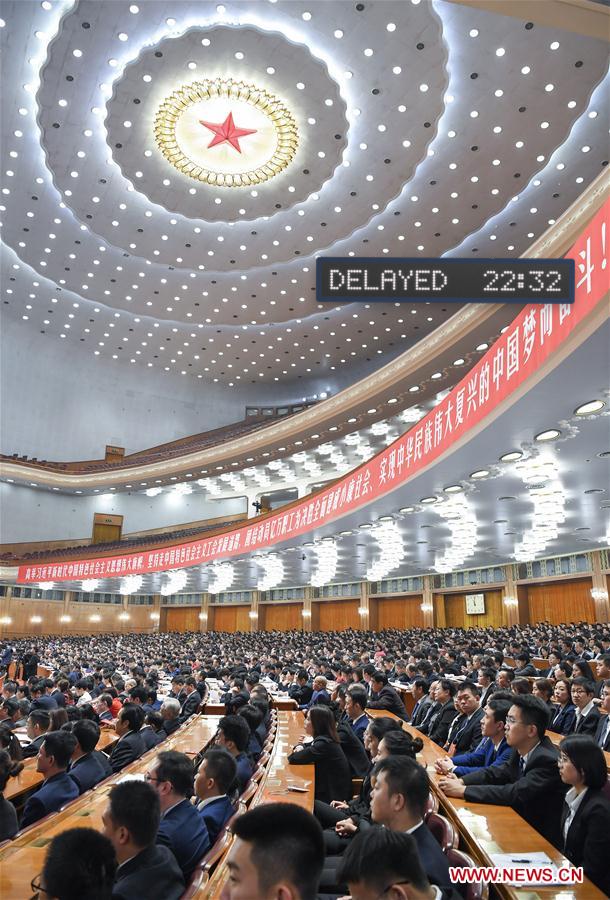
22:32
